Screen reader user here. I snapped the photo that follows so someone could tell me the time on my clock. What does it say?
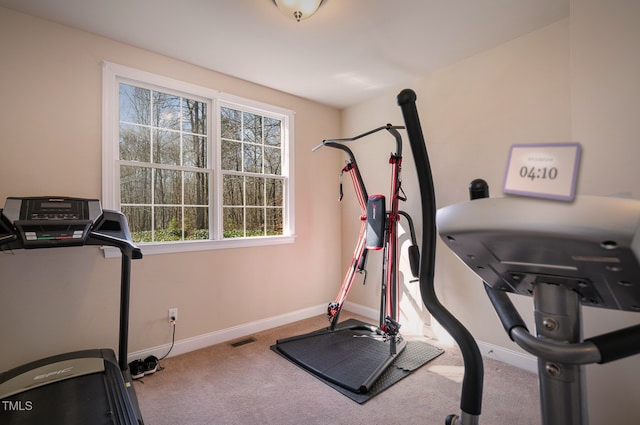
4:10
